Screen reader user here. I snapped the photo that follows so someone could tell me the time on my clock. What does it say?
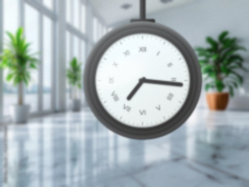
7:16
